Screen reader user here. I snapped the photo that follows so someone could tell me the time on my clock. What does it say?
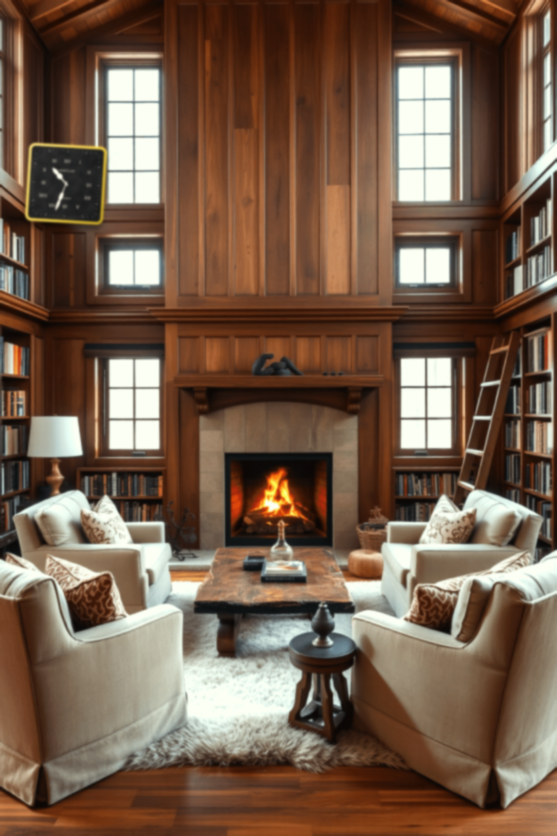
10:33
